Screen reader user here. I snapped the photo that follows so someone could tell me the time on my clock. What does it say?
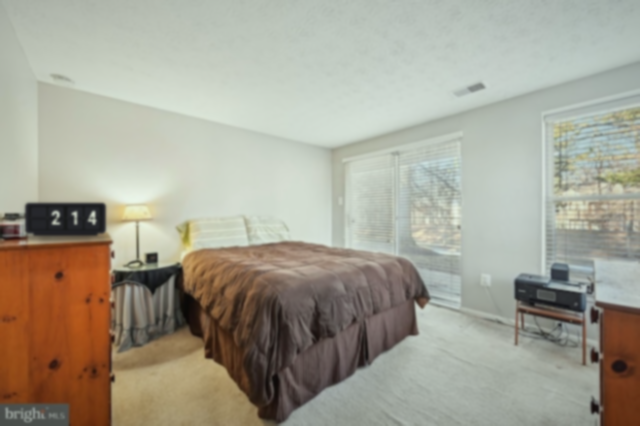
2:14
